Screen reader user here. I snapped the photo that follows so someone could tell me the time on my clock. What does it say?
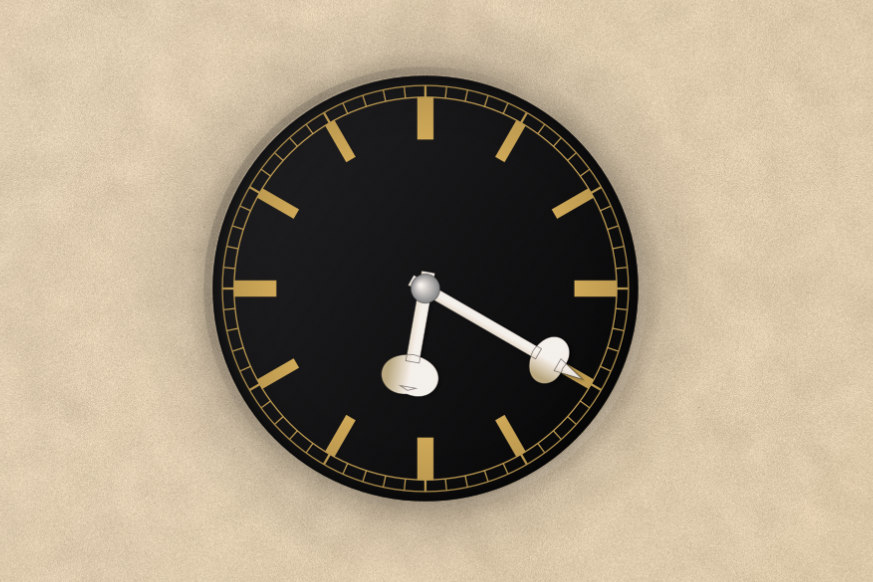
6:20
